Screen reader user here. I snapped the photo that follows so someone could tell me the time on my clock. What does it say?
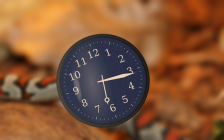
6:16
